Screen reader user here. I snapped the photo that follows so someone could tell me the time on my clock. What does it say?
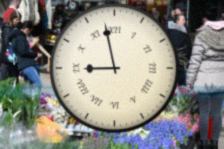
8:58
